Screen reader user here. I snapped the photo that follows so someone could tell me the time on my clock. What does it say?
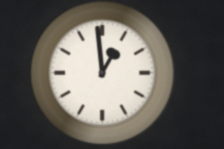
12:59
